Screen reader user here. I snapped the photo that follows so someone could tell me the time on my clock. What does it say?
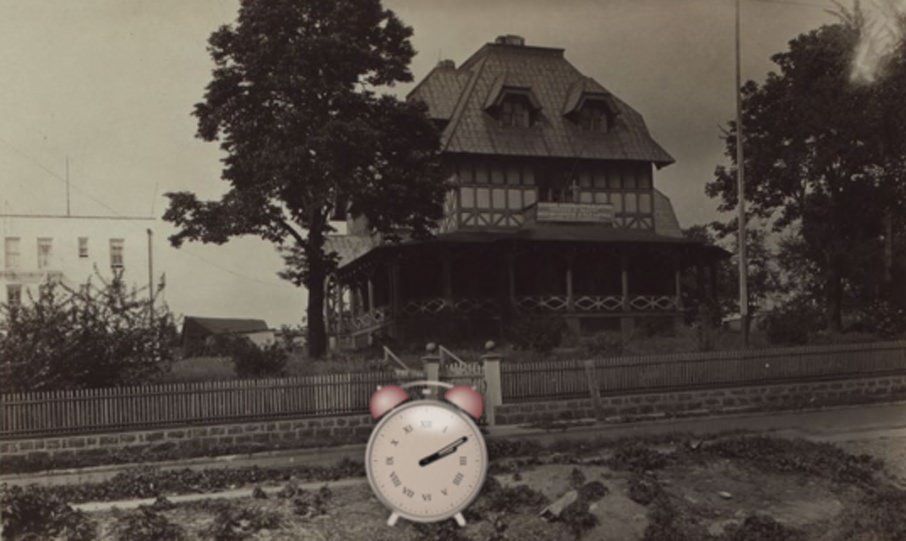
2:10
